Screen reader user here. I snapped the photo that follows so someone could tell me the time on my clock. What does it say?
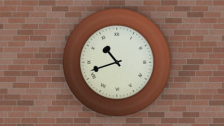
10:42
